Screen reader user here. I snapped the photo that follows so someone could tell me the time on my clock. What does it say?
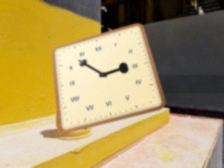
2:53
